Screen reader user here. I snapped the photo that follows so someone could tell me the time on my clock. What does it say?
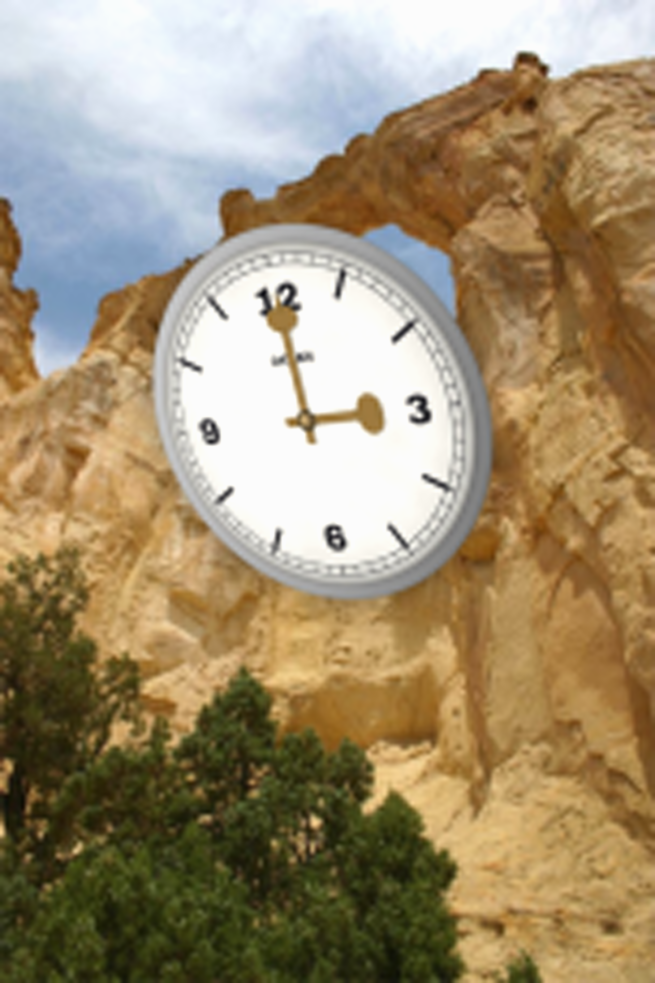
3:00
